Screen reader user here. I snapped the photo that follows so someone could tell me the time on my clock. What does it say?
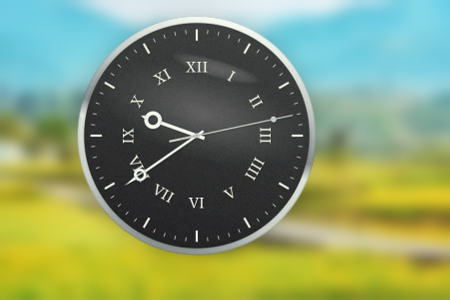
9:39:13
